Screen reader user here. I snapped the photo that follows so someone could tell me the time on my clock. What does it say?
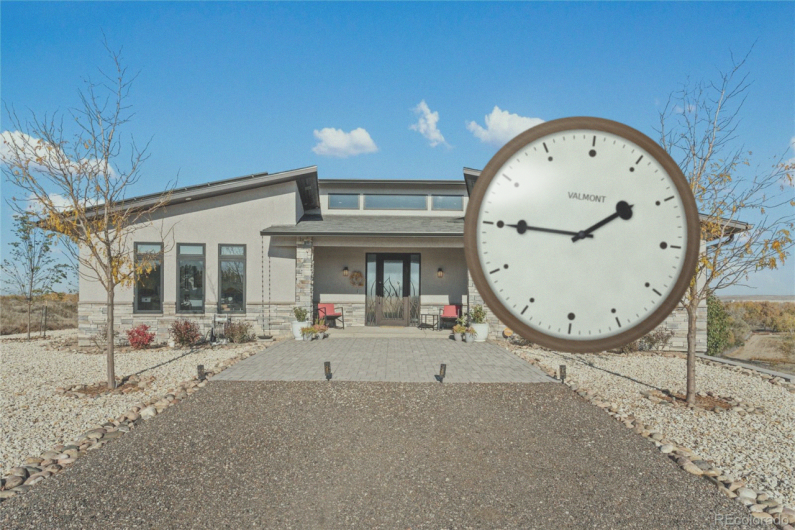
1:45
